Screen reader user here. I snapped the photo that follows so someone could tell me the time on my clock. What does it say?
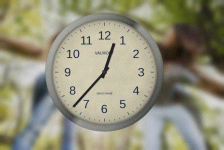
12:37
